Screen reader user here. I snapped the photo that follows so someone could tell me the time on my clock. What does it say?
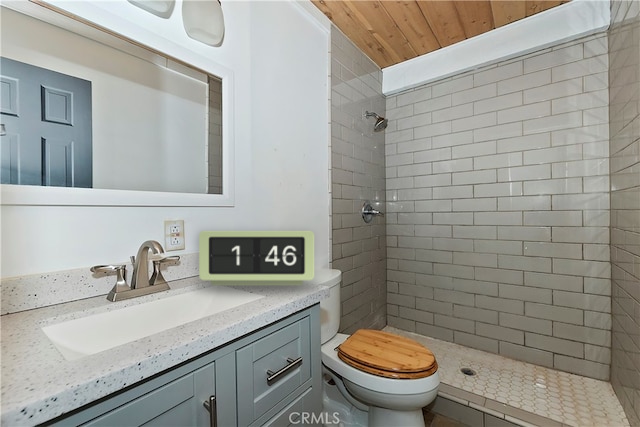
1:46
